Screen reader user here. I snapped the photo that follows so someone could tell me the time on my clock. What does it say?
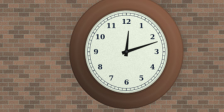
12:12
